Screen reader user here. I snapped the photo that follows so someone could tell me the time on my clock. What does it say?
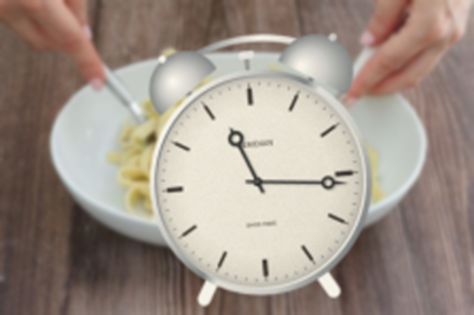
11:16
